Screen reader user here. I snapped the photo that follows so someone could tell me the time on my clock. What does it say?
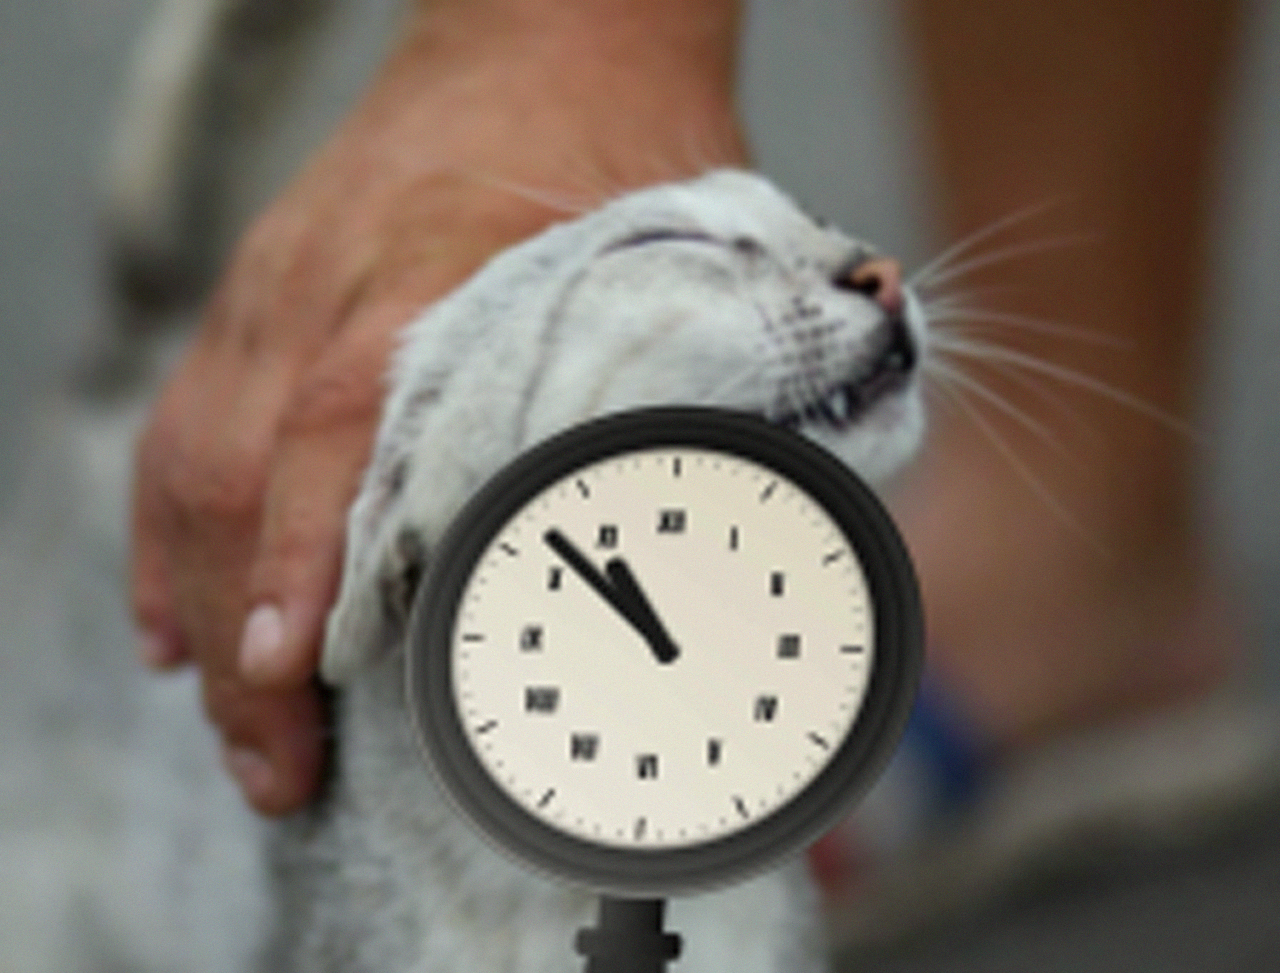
10:52
